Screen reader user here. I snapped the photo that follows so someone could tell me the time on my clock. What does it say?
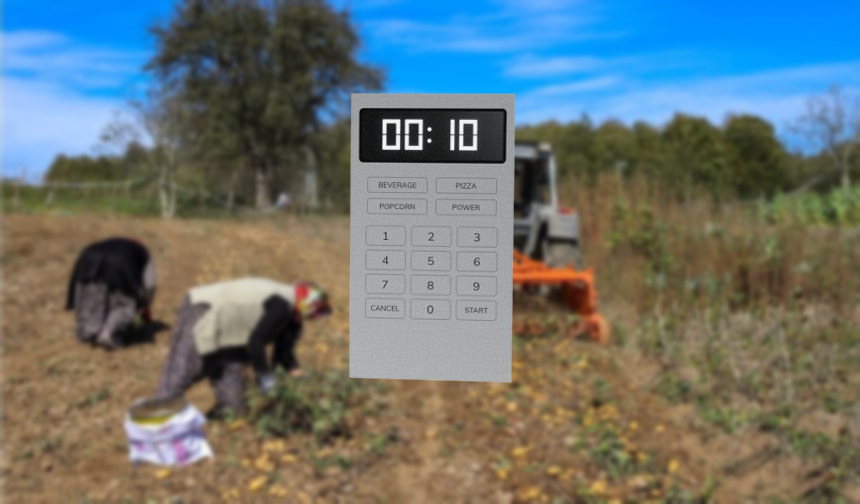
0:10
